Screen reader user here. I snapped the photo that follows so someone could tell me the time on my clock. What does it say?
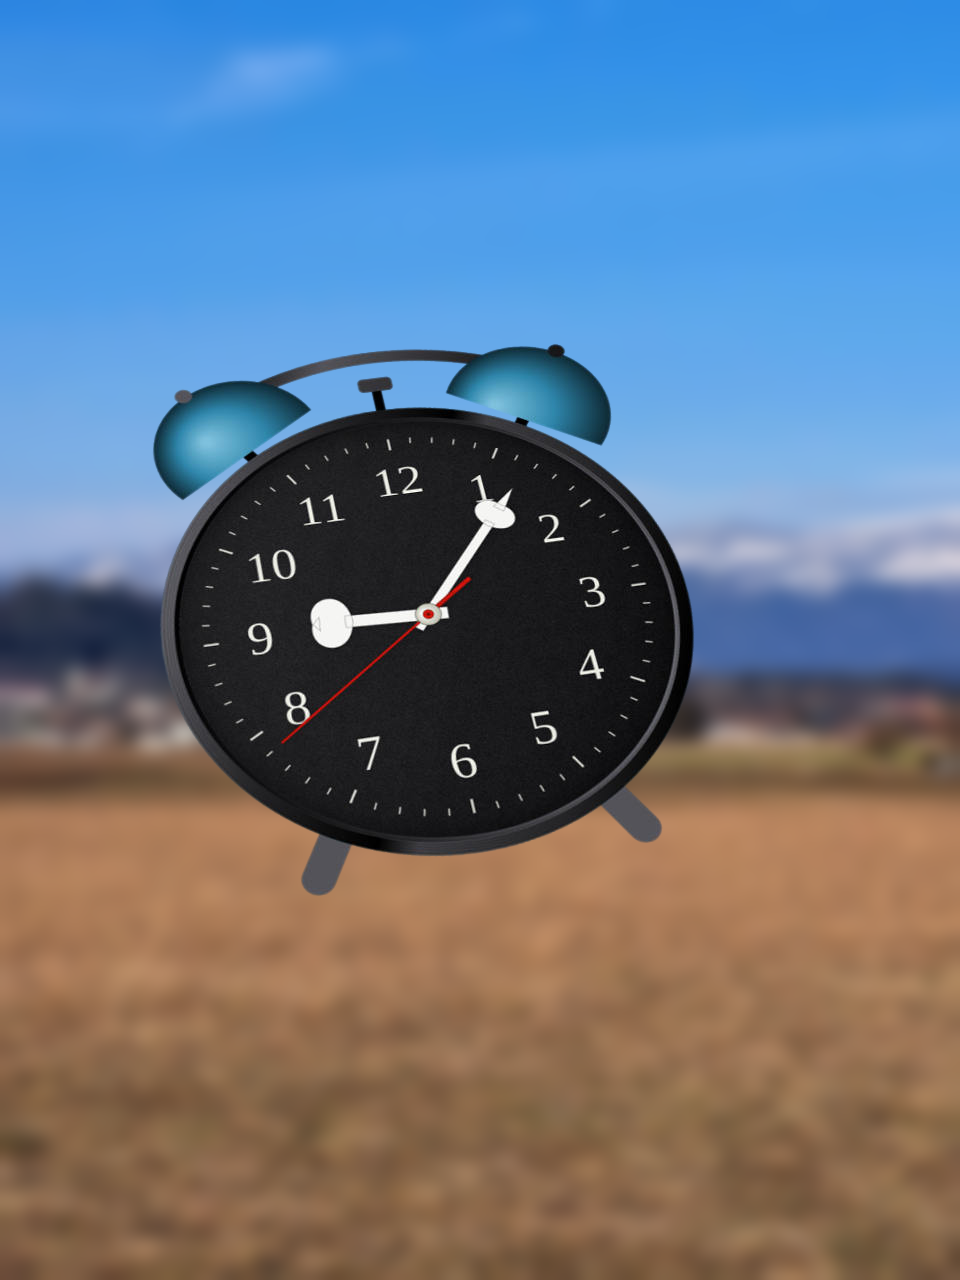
9:06:39
